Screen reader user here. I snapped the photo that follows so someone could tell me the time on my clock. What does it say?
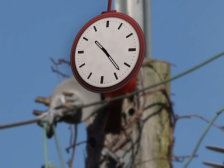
10:23
